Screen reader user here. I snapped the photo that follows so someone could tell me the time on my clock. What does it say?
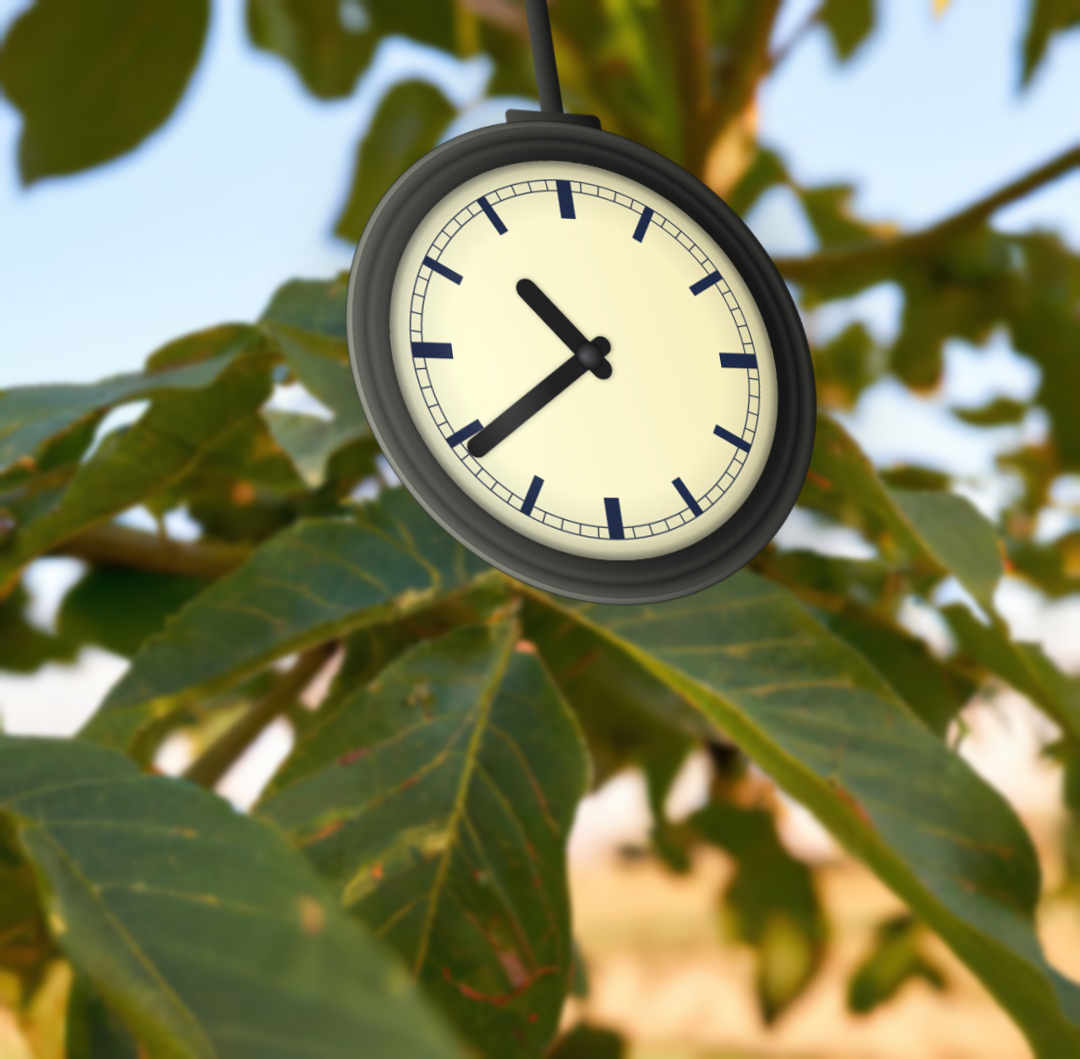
10:39
